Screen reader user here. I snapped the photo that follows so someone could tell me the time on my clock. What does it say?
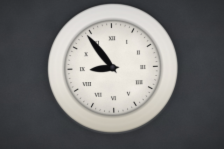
8:54
